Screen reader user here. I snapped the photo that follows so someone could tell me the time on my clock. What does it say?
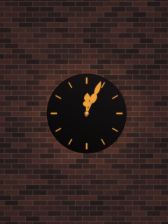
12:04
